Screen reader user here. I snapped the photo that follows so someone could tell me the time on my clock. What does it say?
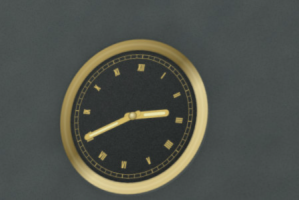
2:40
